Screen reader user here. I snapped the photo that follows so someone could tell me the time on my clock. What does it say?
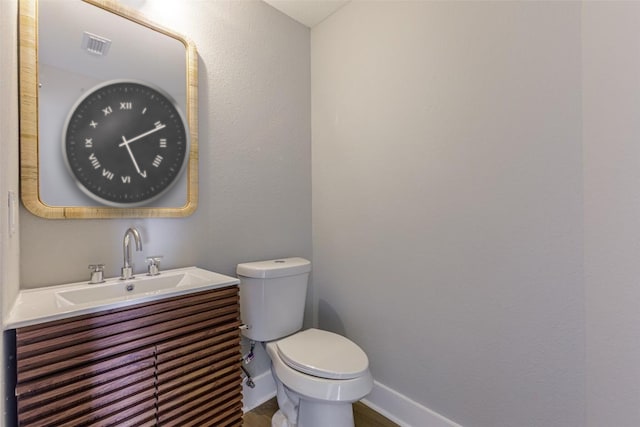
5:11
